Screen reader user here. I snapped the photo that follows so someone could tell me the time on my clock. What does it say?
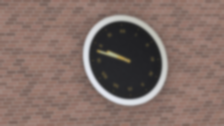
9:48
